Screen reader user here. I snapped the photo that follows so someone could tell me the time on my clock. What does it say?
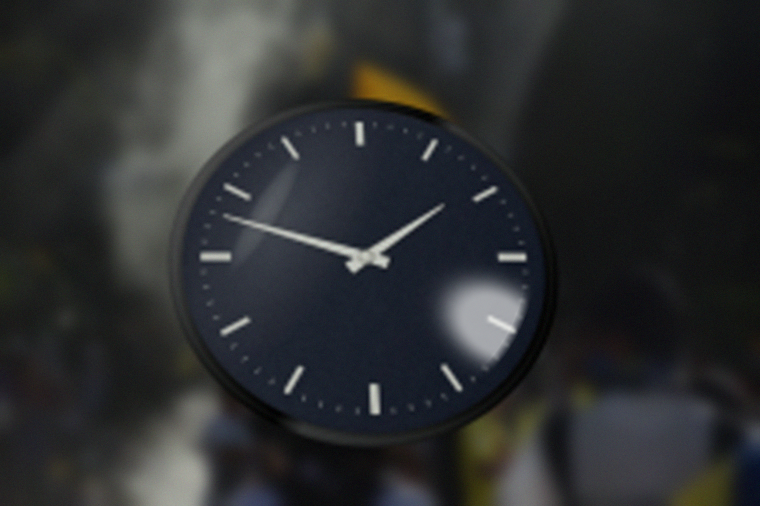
1:48
